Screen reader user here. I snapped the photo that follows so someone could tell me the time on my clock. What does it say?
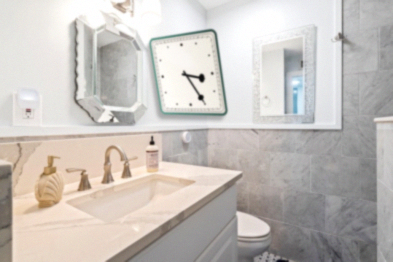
3:25
